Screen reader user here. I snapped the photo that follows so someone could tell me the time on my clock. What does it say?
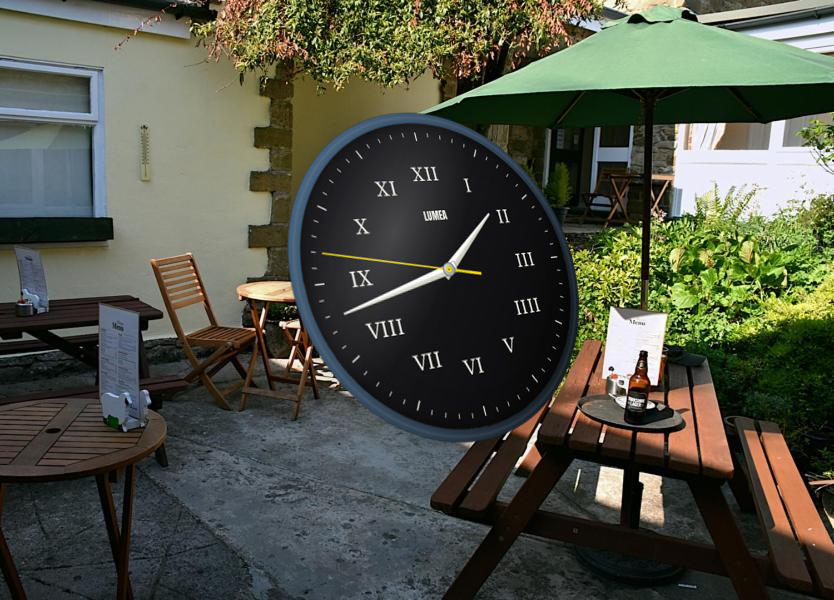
1:42:47
